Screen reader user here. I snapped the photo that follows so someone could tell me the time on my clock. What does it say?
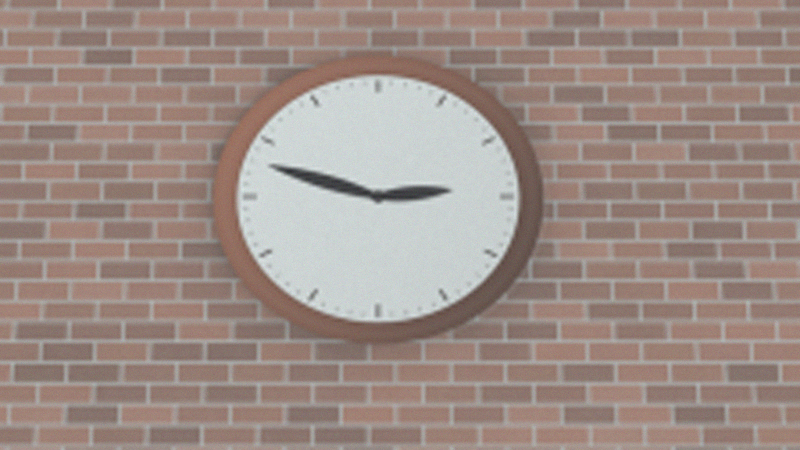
2:48
